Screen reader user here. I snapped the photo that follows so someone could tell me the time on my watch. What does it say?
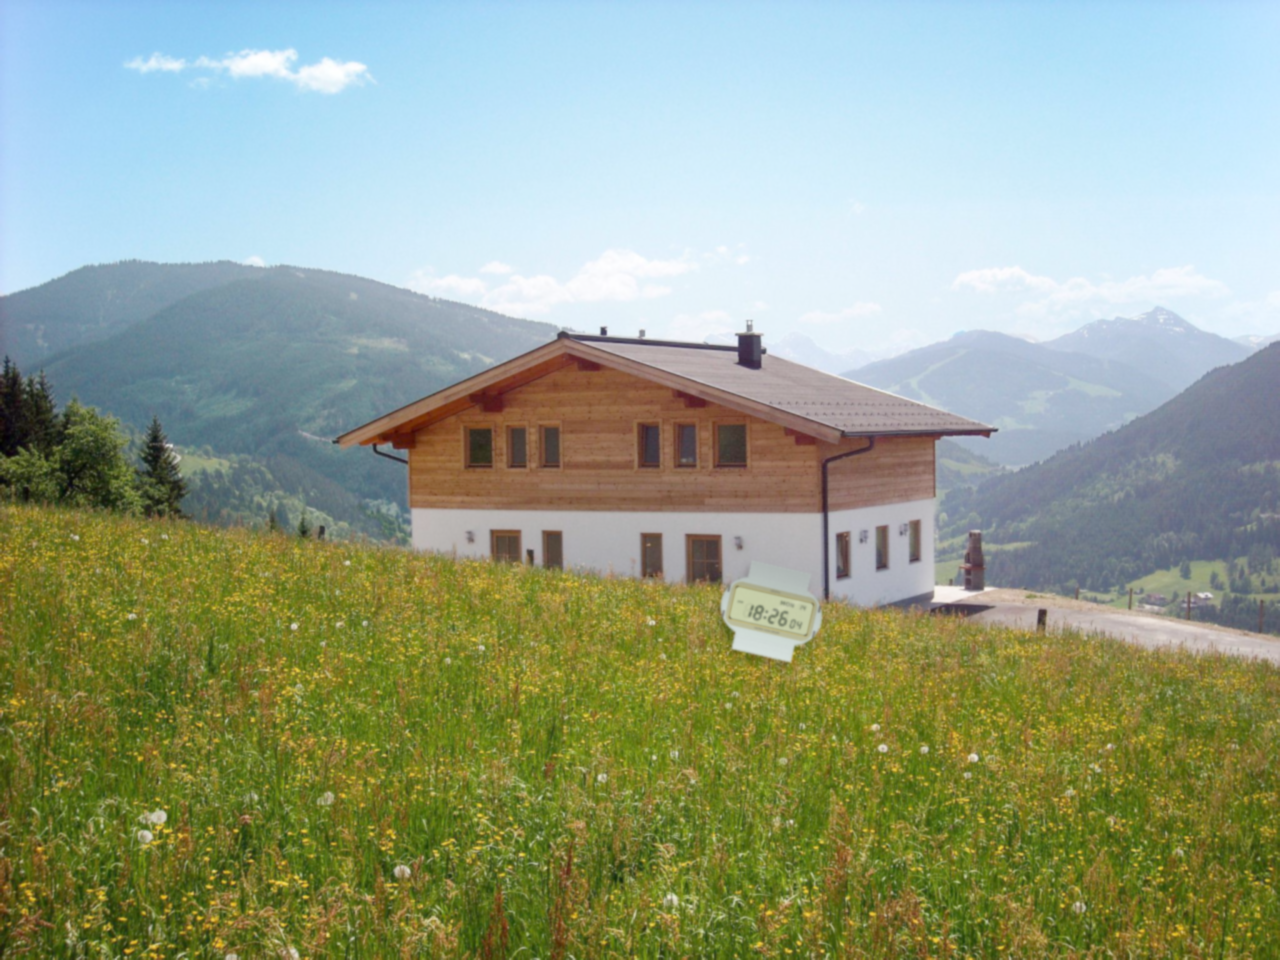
18:26
